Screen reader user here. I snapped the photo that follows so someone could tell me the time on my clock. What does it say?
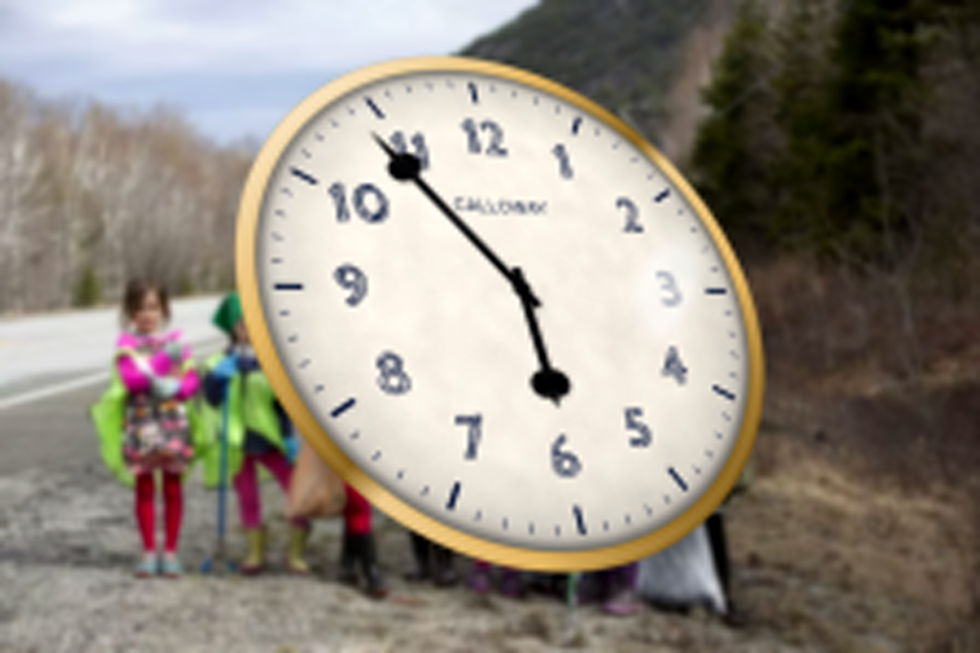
5:54
